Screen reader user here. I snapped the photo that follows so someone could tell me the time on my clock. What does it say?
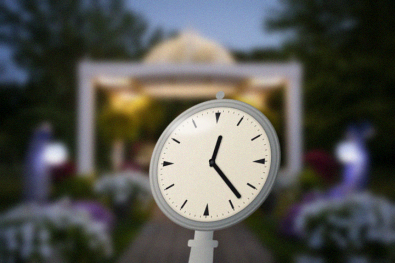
12:23
